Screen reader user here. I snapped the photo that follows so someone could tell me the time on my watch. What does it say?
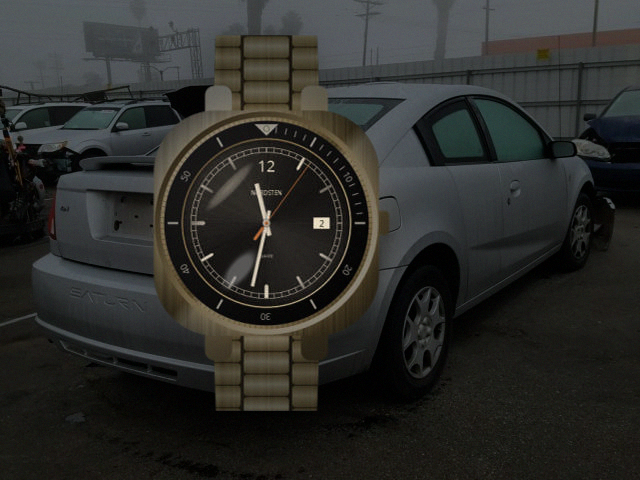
11:32:06
